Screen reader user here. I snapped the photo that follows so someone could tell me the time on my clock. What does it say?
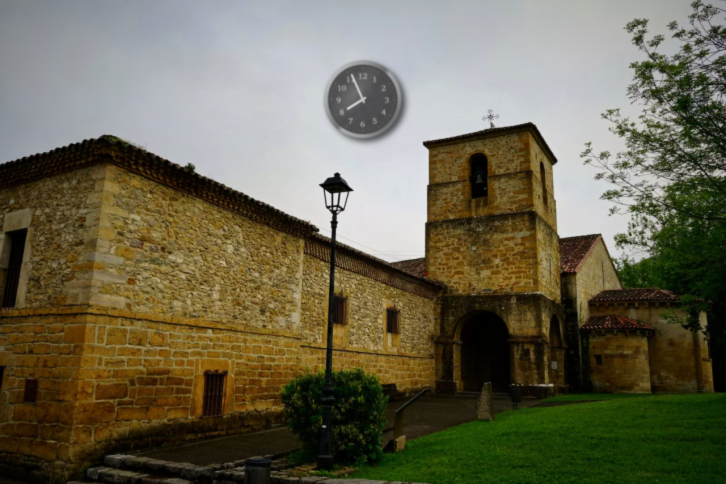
7:56
